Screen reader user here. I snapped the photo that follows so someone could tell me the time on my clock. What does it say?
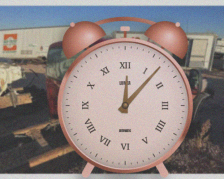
12:07
